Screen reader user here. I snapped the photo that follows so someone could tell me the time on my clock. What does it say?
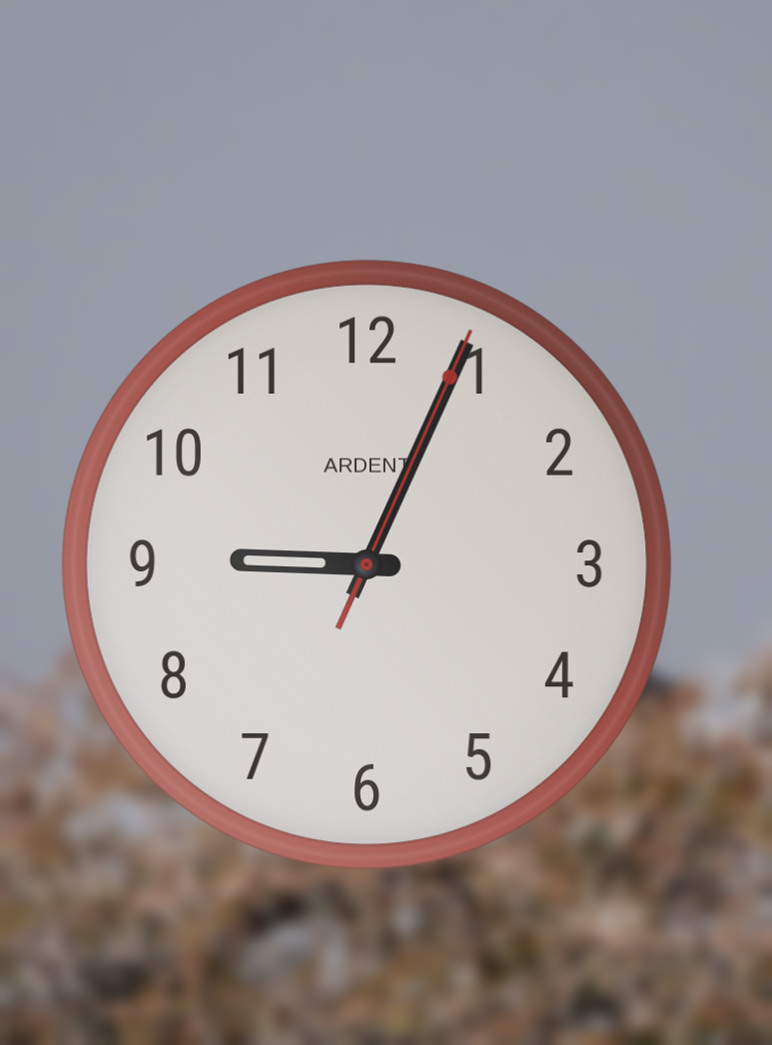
9:04:04
